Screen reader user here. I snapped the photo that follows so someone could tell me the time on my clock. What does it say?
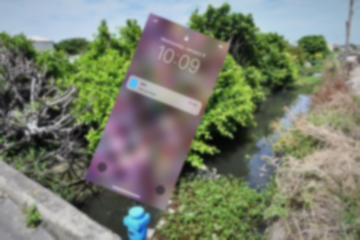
10:09
